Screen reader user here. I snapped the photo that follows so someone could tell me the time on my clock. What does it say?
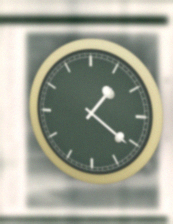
1:21
